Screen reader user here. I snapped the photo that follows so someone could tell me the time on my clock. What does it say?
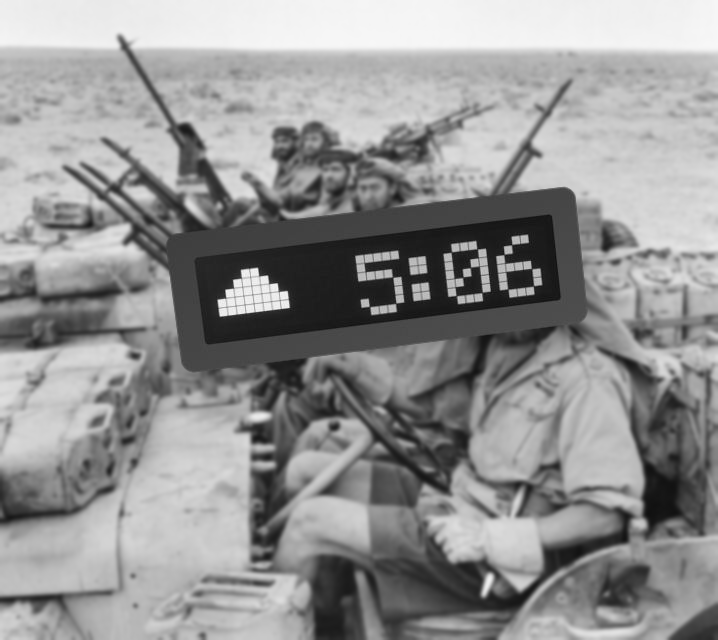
5:06
